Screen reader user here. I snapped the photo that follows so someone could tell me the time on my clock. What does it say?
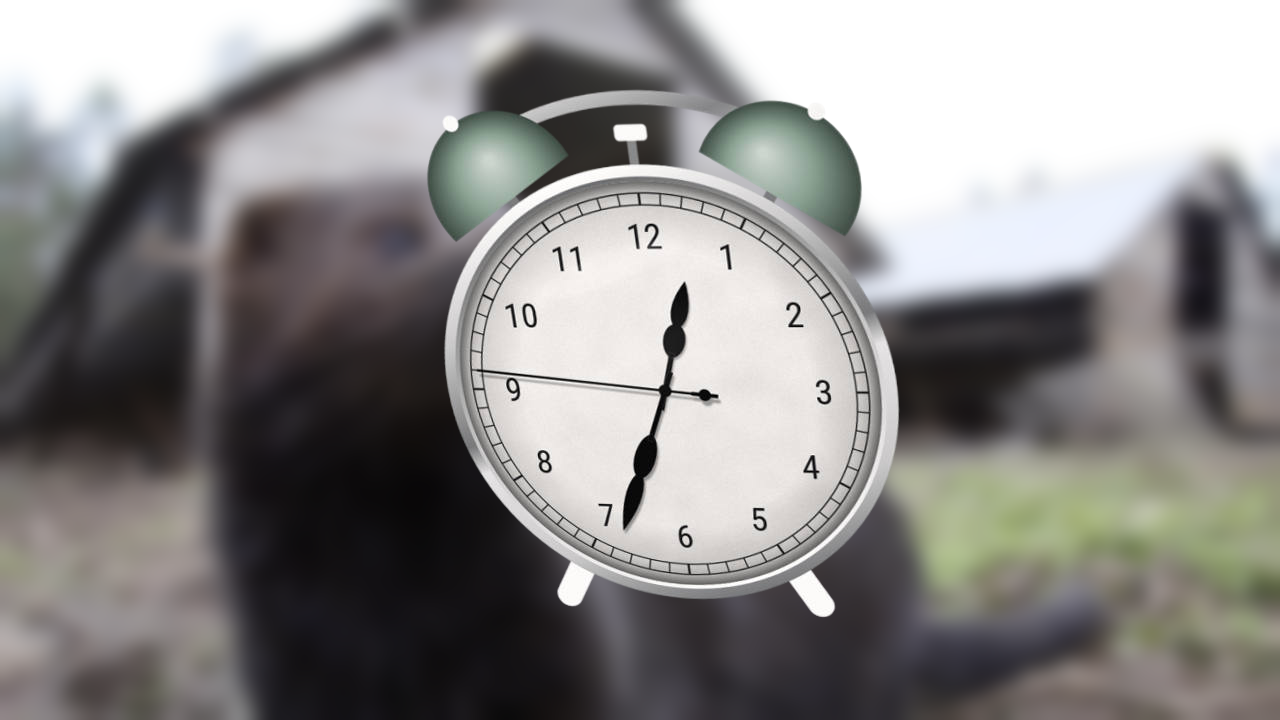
12:33:46
